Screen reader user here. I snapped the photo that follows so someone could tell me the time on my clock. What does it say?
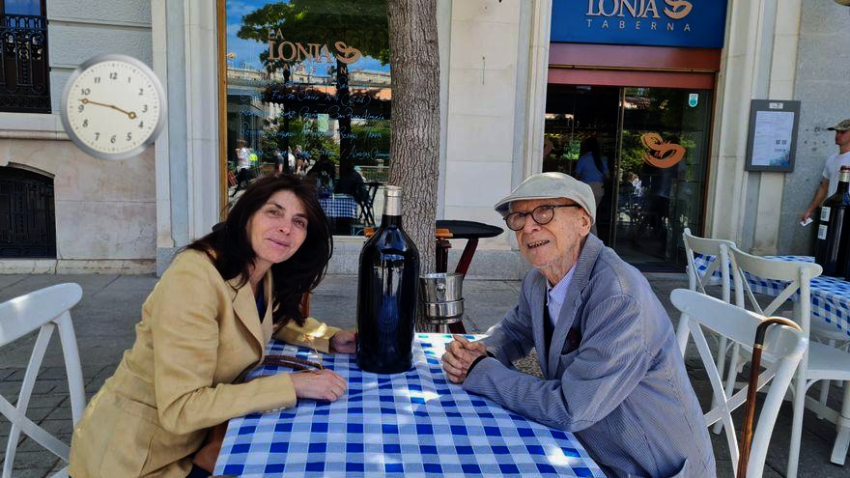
3:47
